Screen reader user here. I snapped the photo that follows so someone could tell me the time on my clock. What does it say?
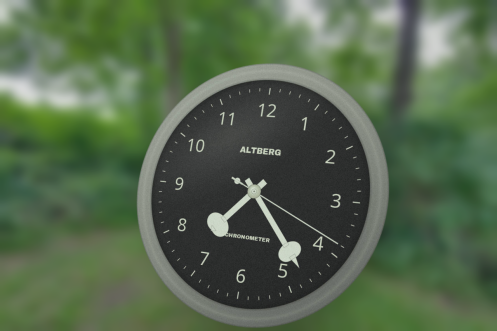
7:23:19
